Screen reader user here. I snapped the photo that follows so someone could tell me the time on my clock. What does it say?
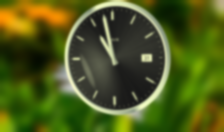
10:58
